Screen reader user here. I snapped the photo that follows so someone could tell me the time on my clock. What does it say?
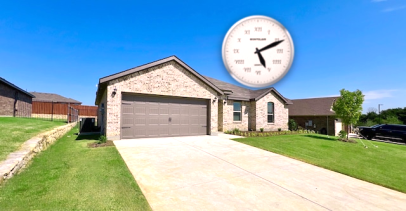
5:11
